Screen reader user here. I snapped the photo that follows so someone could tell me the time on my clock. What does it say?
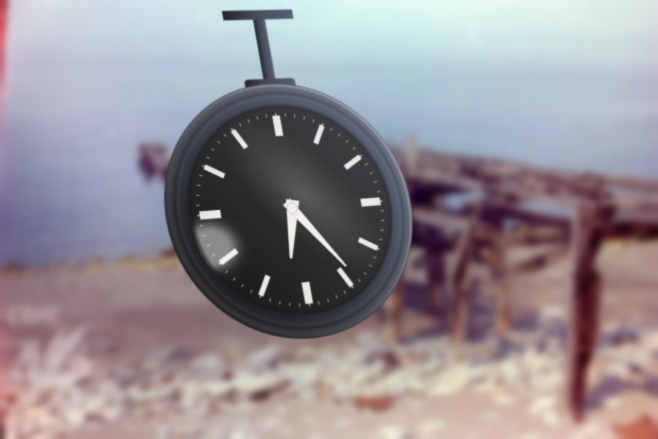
6:24
